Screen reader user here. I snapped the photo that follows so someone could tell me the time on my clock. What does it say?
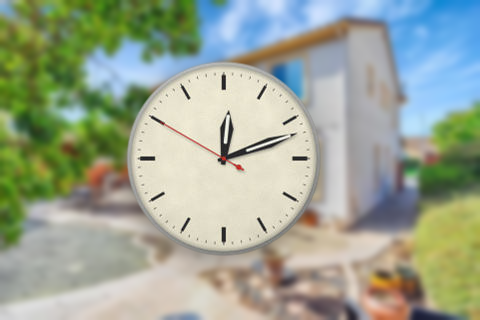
12:11:50
